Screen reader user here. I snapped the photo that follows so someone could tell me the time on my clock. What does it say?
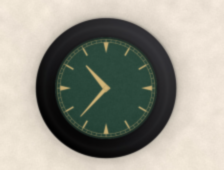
10:37
